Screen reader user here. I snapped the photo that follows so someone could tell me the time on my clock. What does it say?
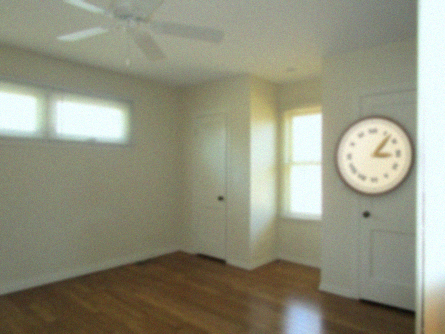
3:07
